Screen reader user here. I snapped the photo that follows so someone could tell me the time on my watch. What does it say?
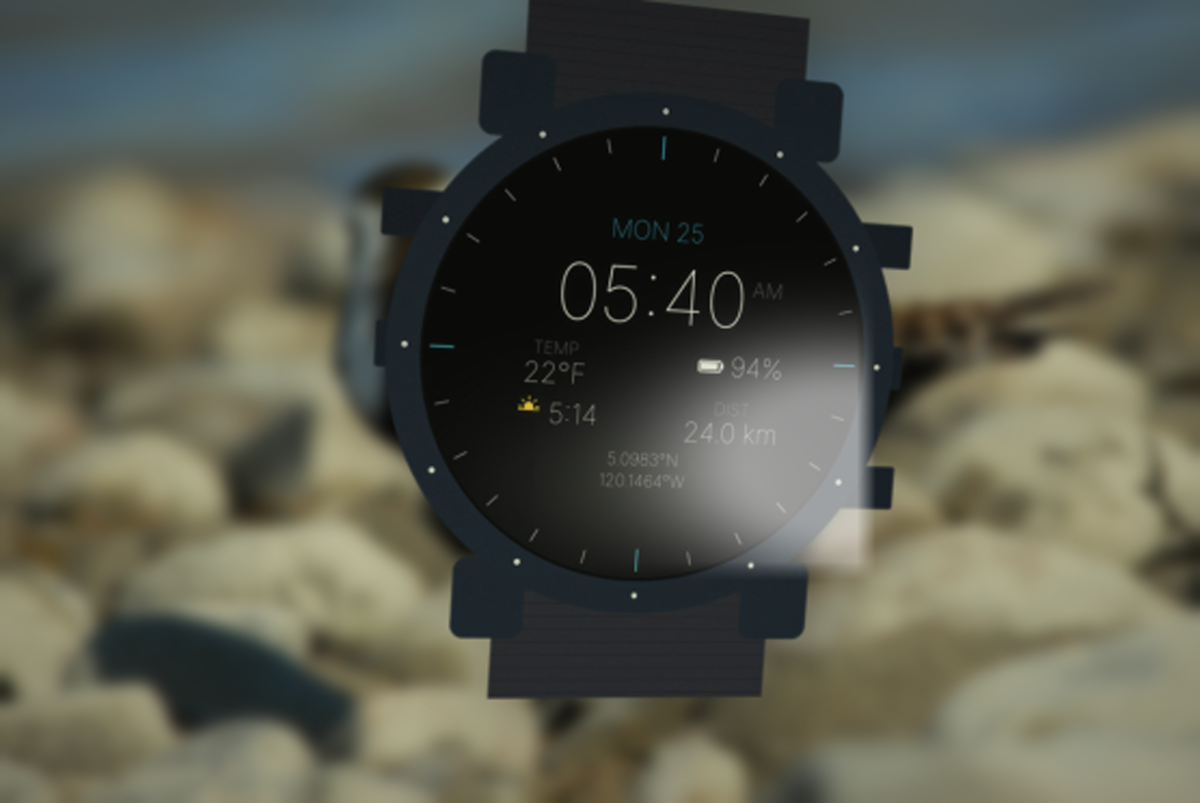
5:40
